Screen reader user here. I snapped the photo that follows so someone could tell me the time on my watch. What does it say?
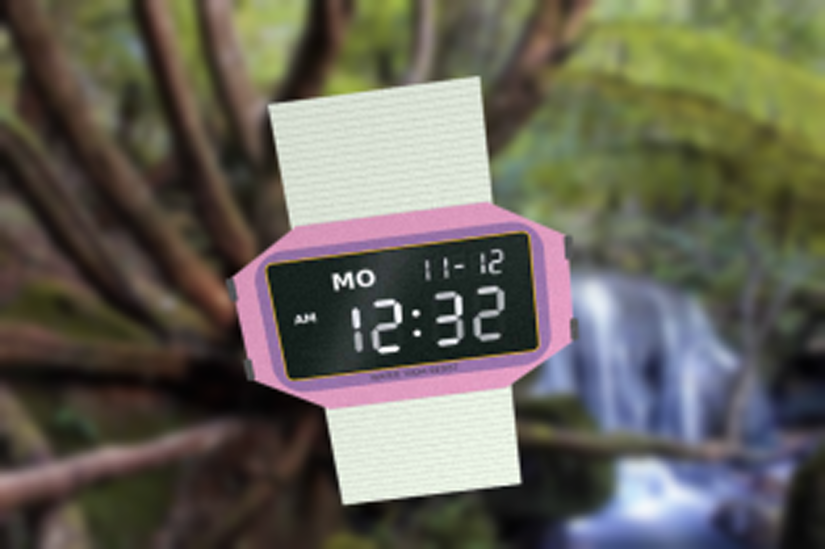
12:32
